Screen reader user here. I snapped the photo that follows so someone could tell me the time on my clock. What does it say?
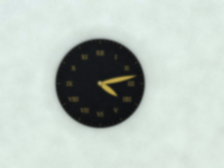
4:13
